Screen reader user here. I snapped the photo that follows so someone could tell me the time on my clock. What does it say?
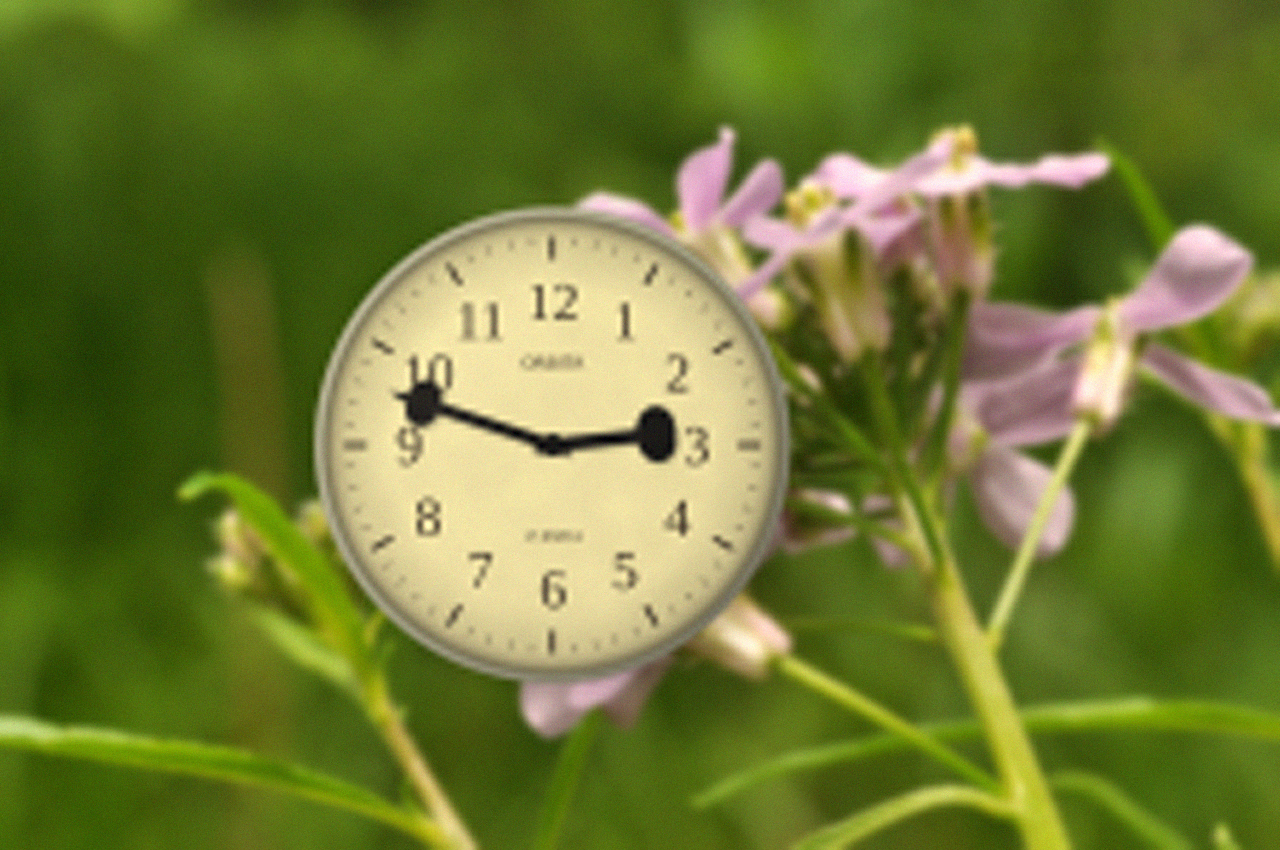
2:48
